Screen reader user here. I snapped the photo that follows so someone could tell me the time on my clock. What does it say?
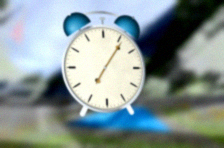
7:06
